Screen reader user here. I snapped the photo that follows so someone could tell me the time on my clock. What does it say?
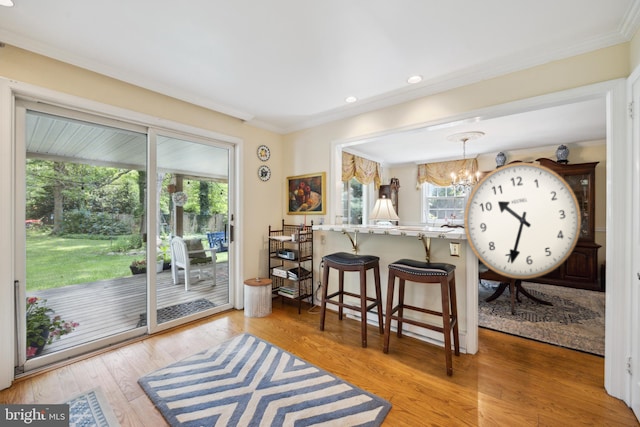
10:34
